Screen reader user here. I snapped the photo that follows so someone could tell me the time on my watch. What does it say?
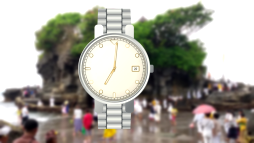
7:01
